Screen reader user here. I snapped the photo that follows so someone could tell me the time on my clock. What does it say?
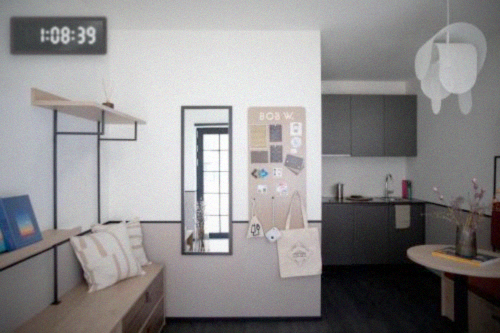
1:08:39
